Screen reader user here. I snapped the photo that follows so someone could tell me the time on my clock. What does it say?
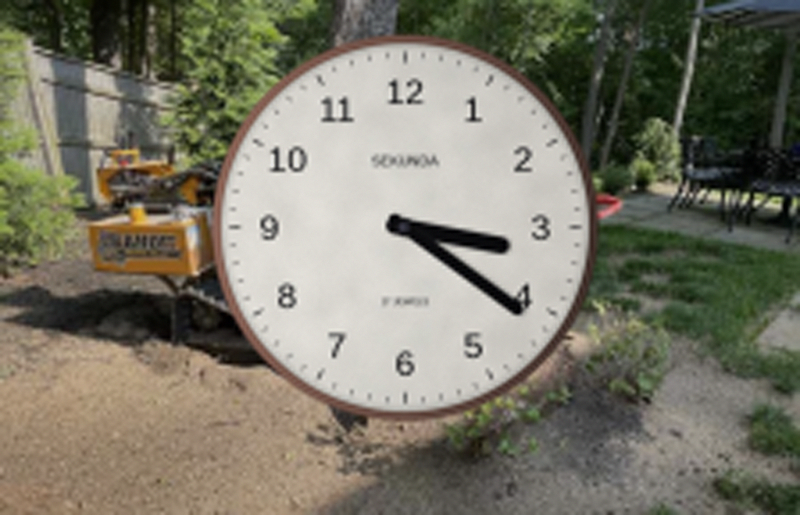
3:21
